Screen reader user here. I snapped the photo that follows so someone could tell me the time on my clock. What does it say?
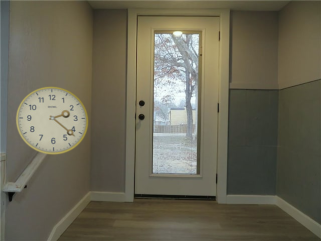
2:22
